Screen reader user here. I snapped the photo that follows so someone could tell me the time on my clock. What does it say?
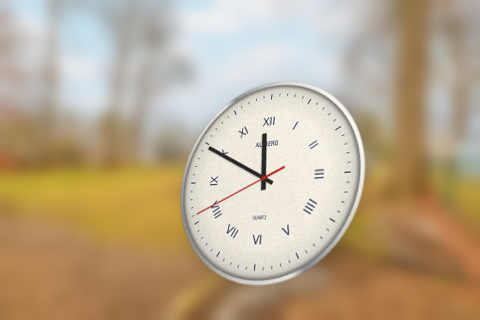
11:49:41
